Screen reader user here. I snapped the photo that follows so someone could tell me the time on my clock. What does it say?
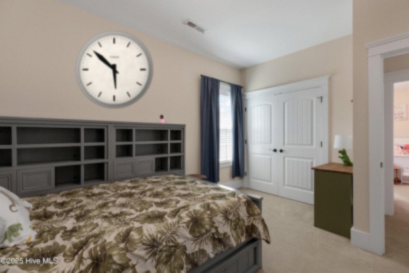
5:52
